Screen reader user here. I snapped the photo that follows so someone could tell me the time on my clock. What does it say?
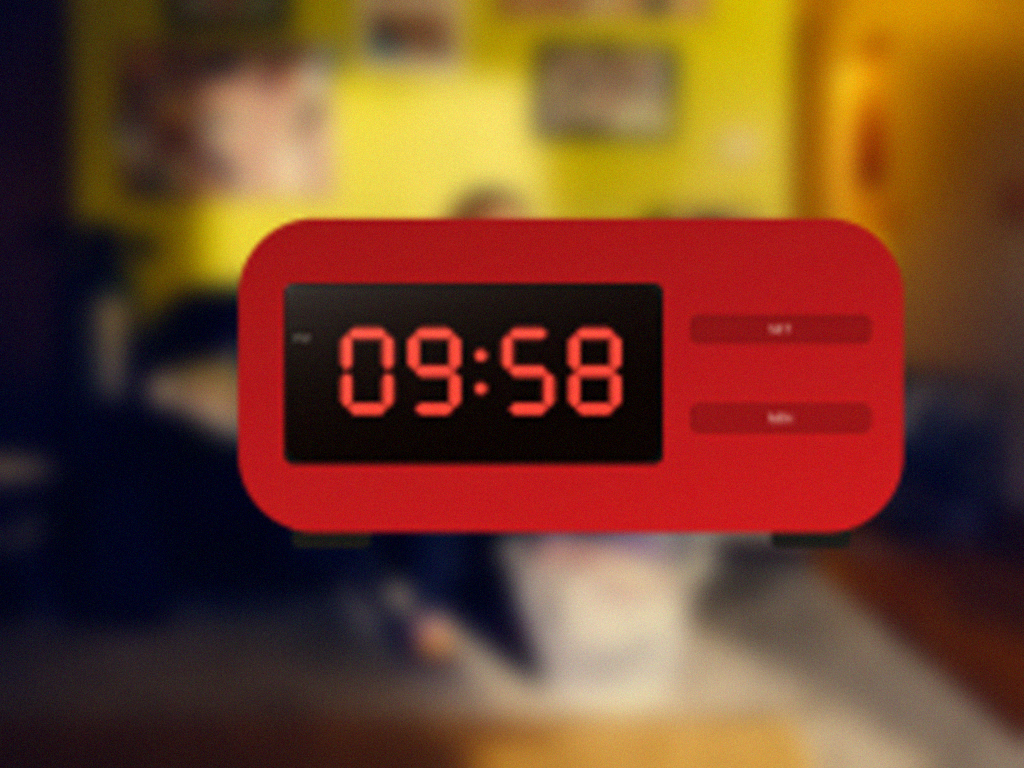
9:58
